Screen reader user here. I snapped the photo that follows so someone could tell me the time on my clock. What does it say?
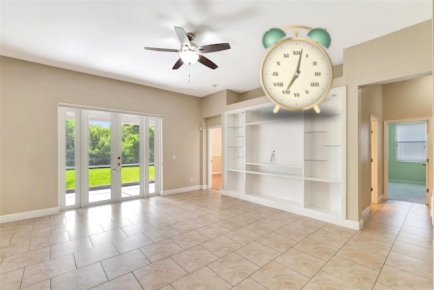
7:02
